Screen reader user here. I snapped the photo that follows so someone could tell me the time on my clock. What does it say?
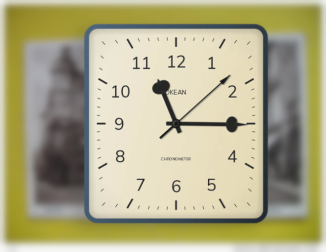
11:15:08
